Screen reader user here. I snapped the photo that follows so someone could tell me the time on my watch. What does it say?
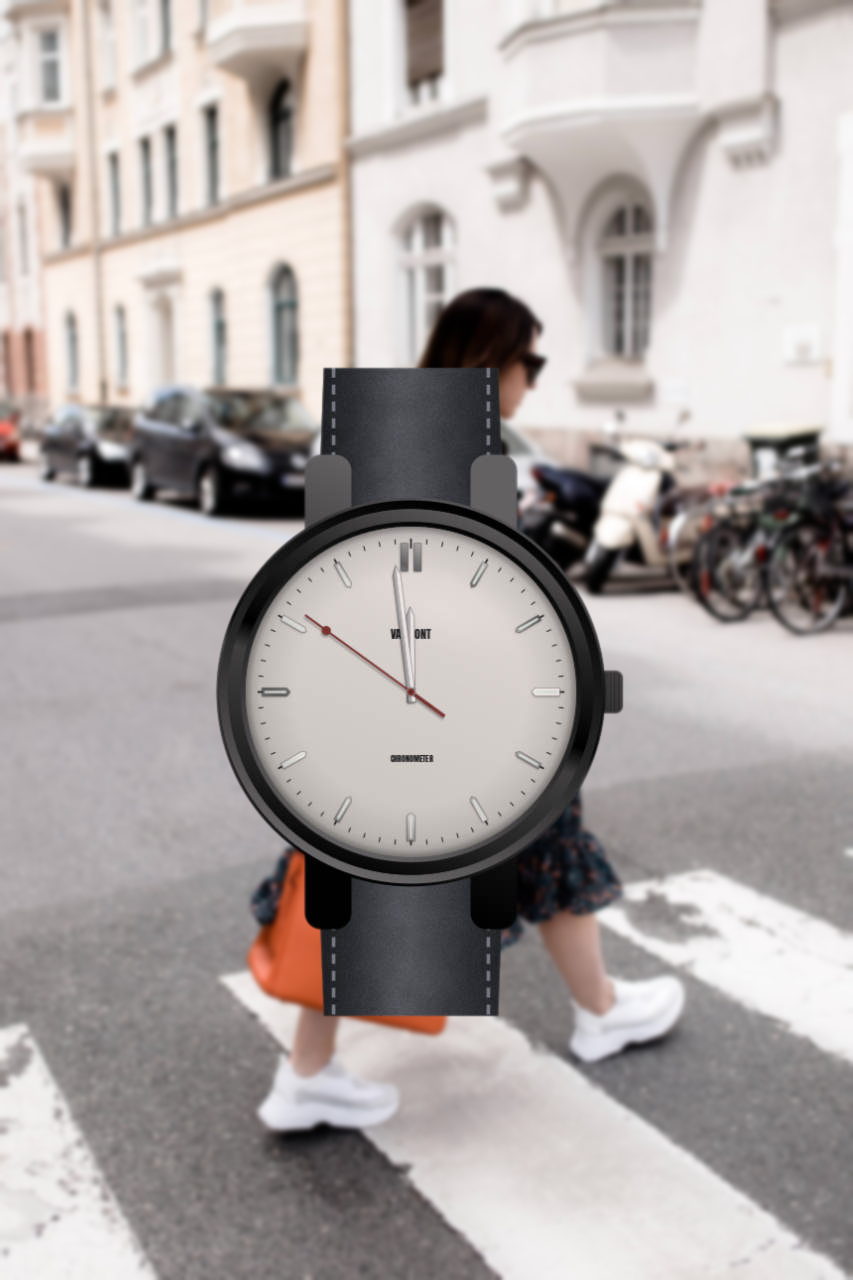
11:58:51
